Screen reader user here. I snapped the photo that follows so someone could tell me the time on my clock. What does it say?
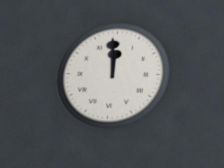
11:59
